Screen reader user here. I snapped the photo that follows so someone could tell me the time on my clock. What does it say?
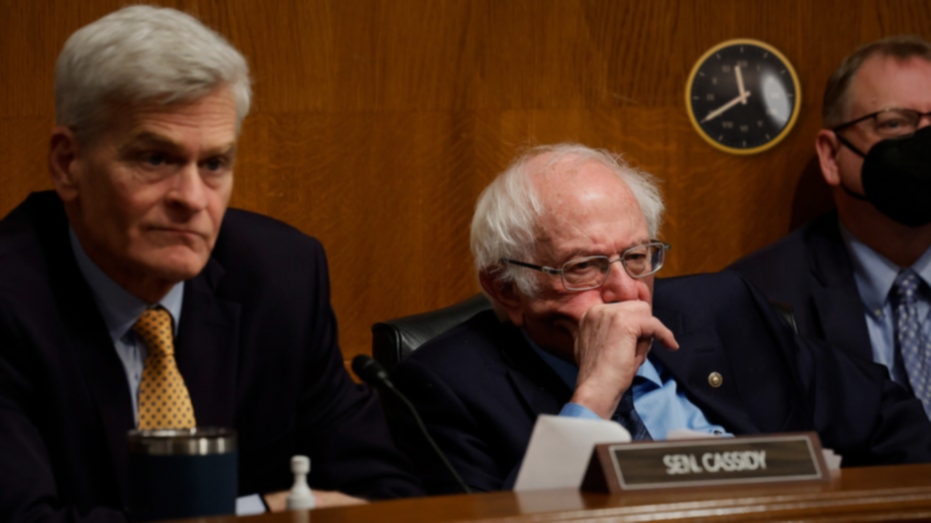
11:40
